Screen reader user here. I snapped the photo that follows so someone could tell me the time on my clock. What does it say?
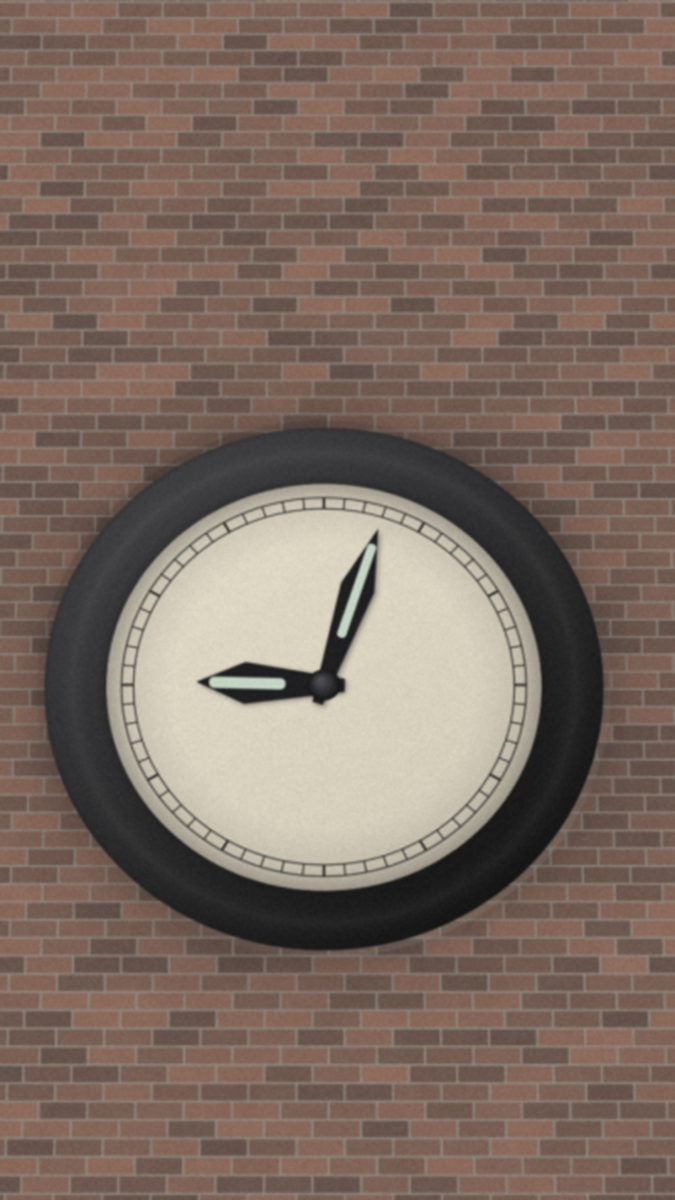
9:03
